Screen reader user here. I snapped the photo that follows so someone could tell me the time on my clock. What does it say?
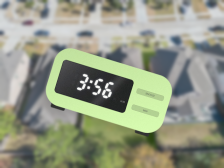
3:56
